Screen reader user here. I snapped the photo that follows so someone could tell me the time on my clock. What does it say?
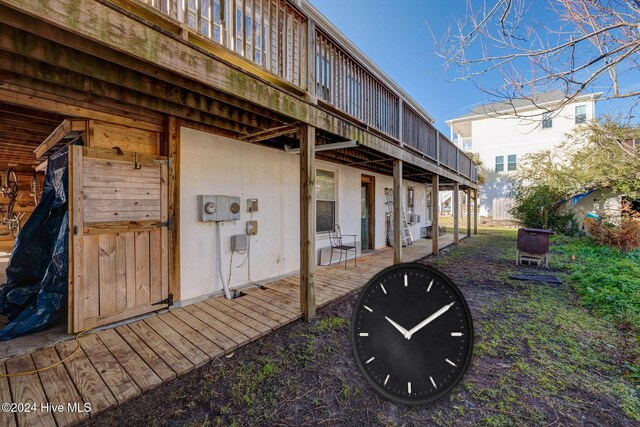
10:10
